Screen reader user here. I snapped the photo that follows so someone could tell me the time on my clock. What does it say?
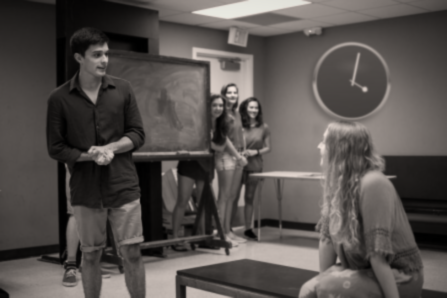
4:02
